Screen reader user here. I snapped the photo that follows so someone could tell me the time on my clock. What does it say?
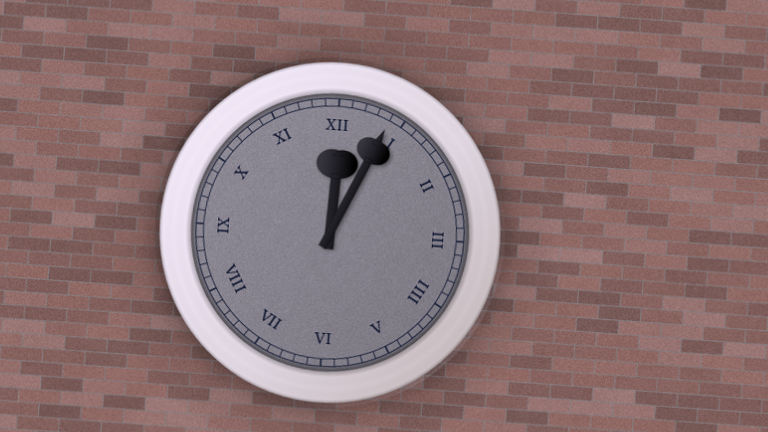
12:04
